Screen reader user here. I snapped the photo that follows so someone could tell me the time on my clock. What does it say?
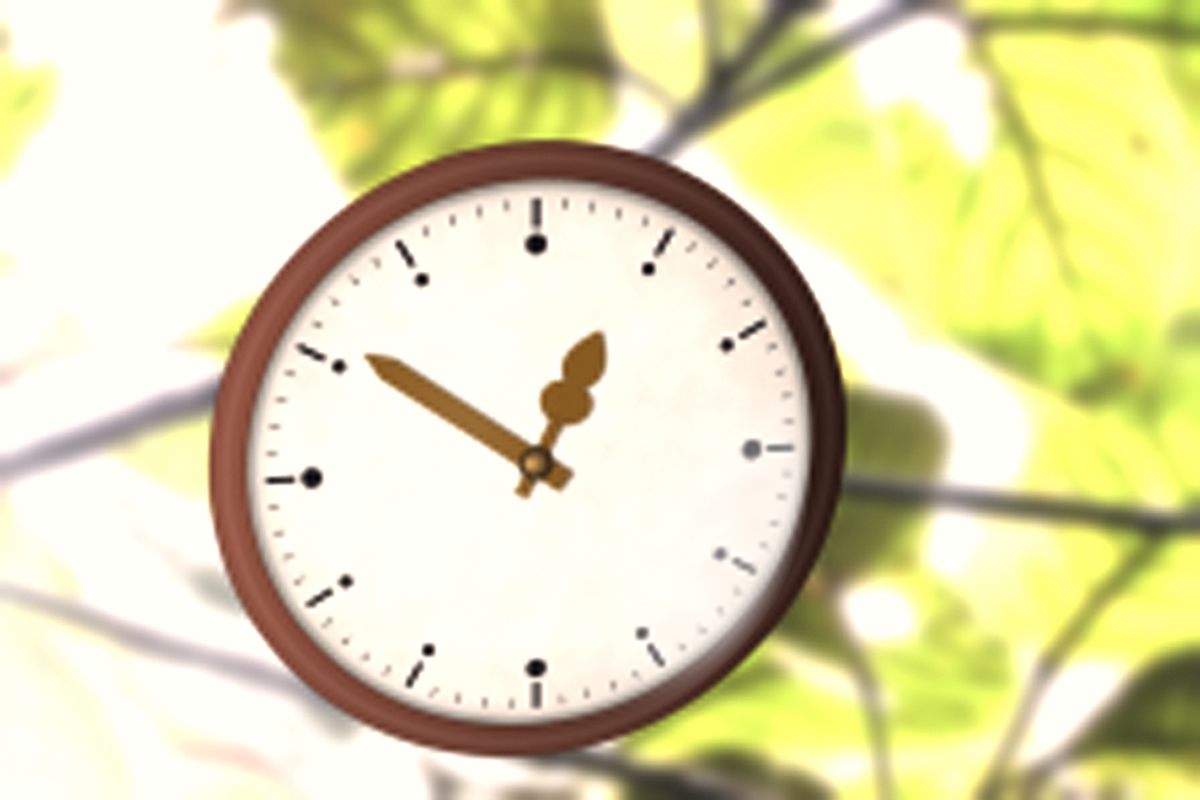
12:51
